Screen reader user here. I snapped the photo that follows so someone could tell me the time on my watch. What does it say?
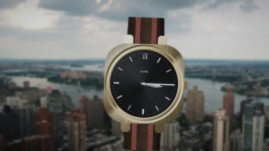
3:15
